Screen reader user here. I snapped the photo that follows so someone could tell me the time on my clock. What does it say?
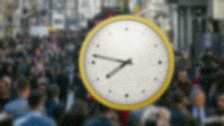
7:47
